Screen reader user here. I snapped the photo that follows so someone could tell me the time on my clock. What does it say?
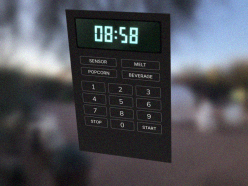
8:58
